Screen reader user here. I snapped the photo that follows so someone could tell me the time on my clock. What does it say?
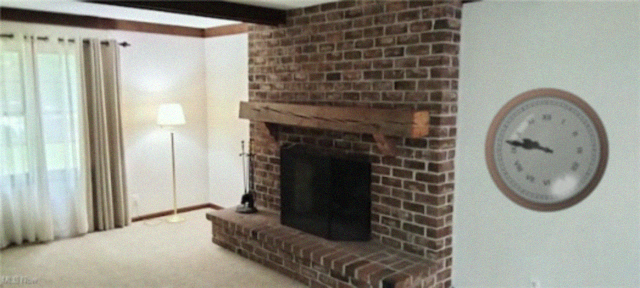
9:47
